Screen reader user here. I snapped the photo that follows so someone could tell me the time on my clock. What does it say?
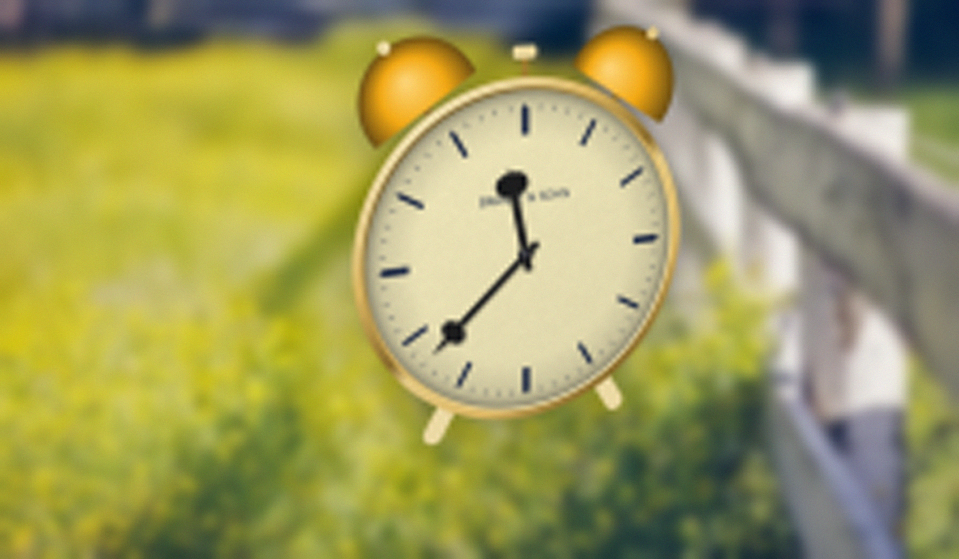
11:38
